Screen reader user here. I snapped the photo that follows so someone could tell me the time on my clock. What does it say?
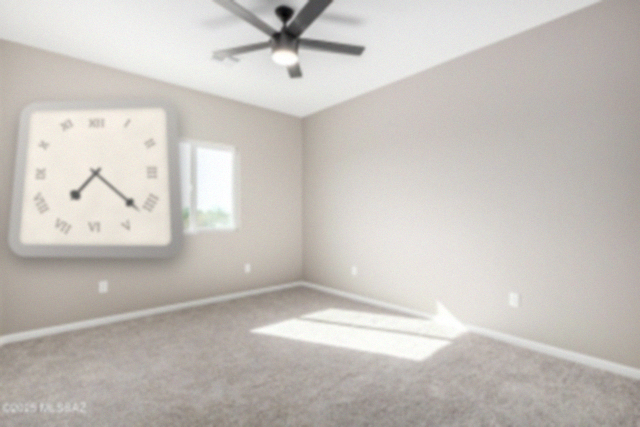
7:22
